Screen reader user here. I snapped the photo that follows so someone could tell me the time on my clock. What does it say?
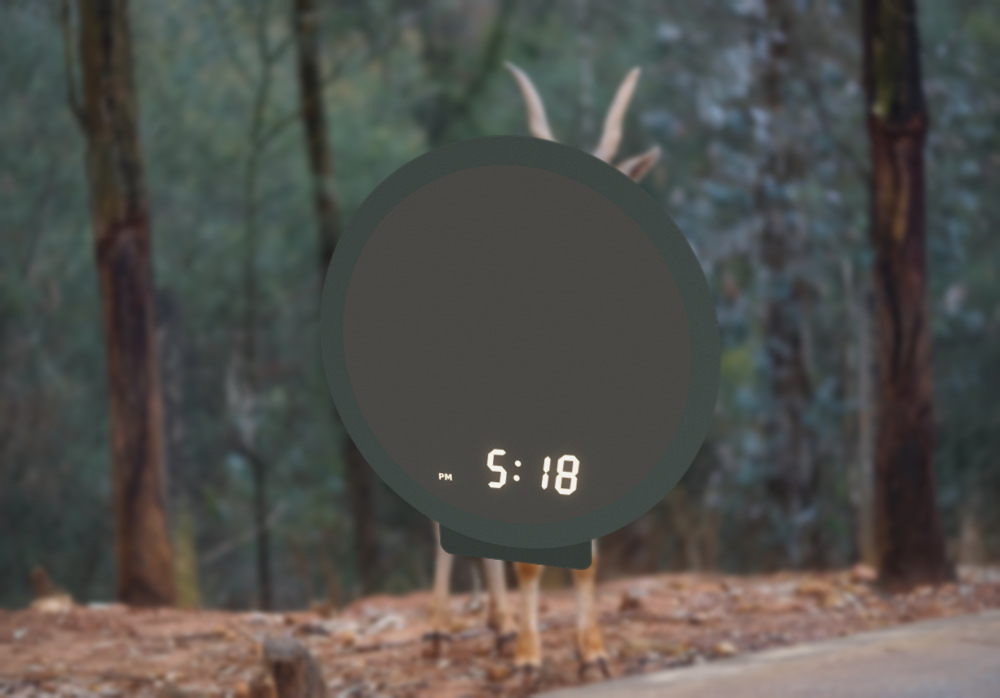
5:18
